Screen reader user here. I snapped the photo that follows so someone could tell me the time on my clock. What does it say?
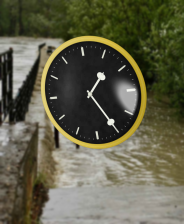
1:25
